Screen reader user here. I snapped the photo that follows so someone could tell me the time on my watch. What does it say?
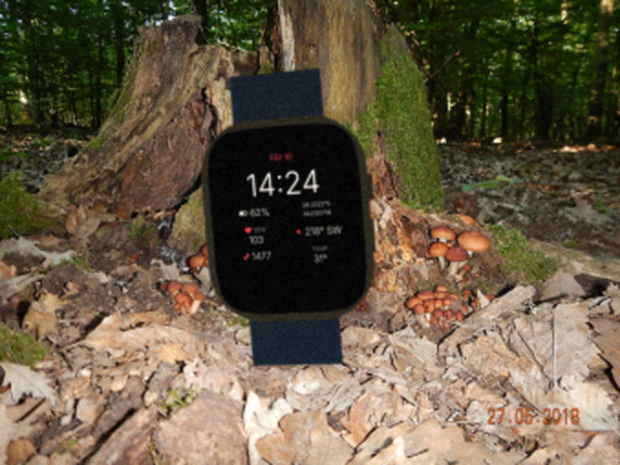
14:24
